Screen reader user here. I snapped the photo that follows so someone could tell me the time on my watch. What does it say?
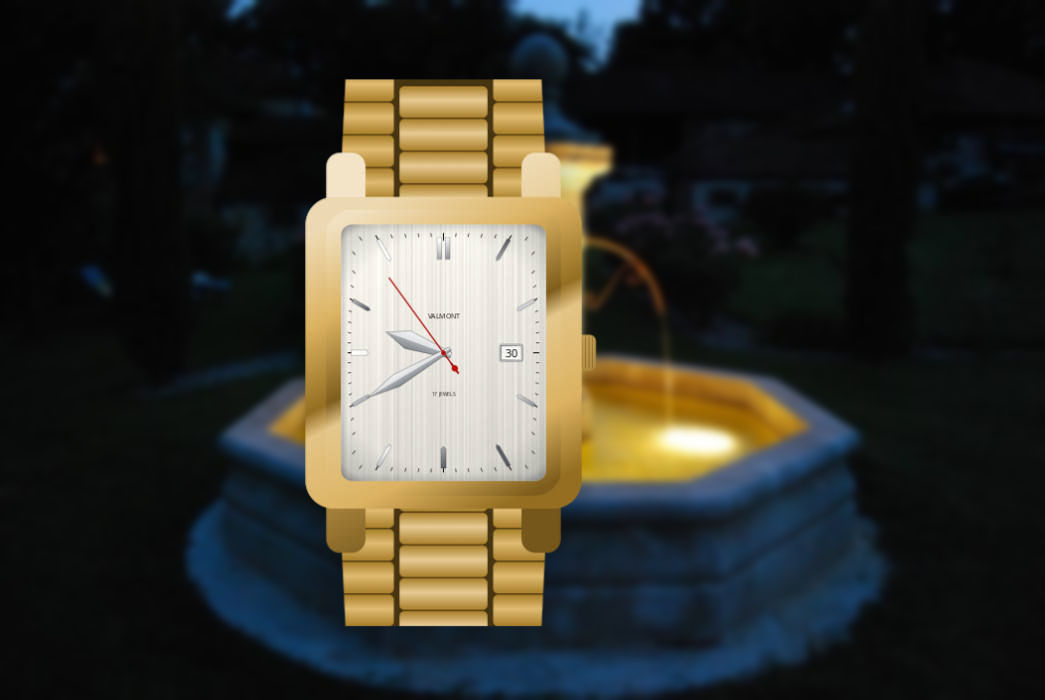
9:39:54
